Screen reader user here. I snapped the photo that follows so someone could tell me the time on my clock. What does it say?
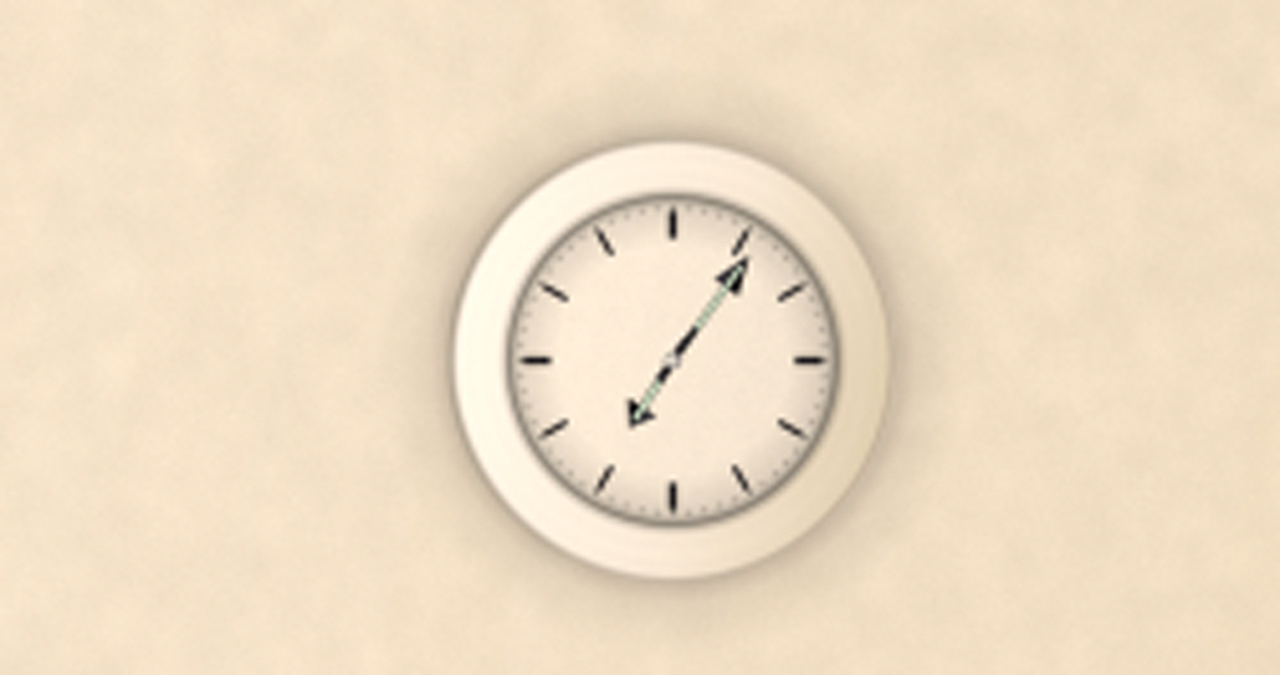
7:06
